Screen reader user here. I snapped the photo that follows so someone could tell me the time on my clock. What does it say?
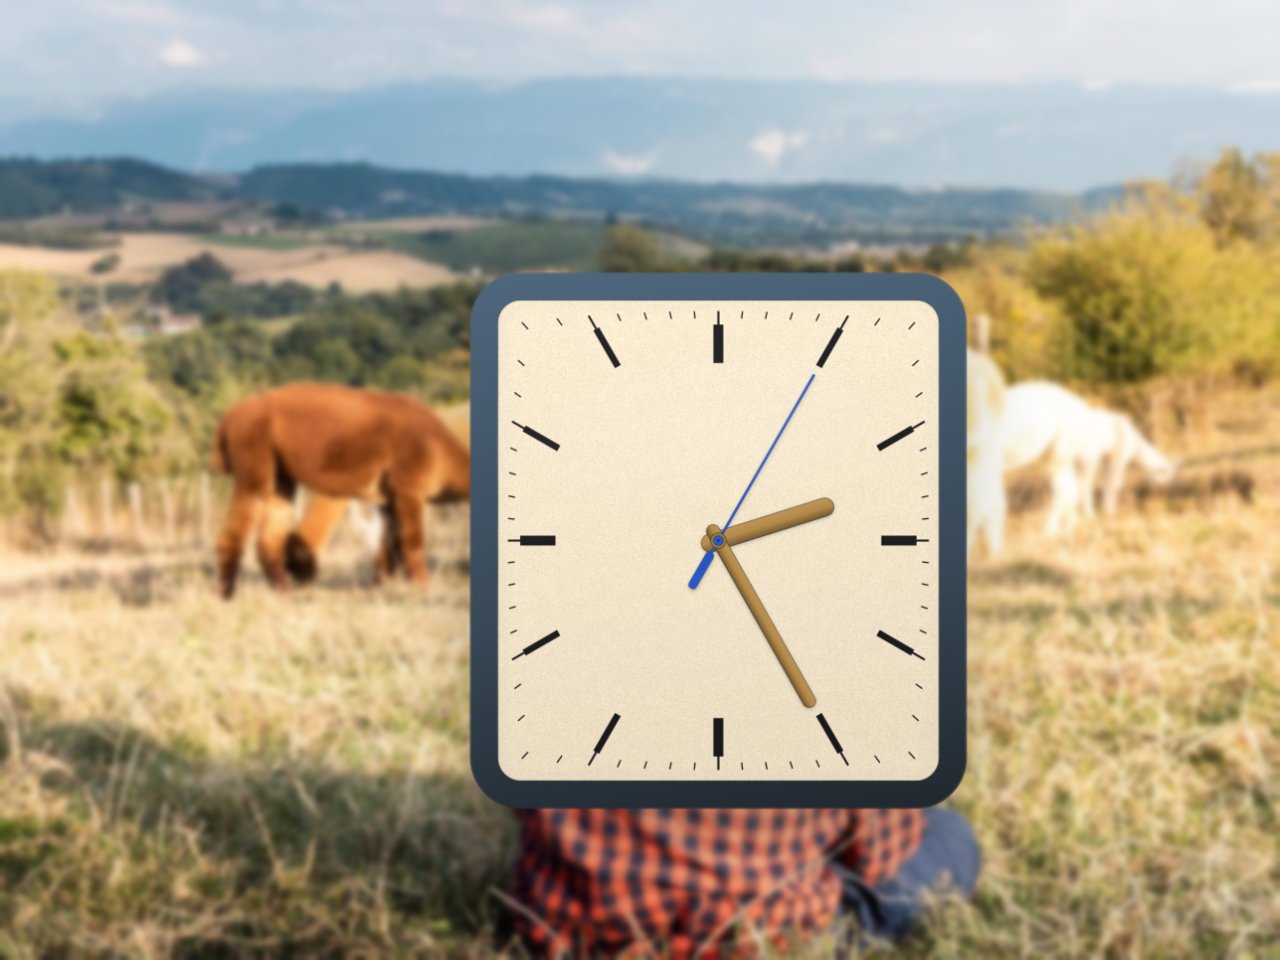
2:25:05
